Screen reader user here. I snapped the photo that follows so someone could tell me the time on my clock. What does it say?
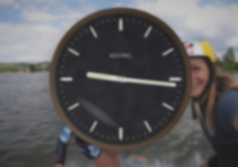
9:16
